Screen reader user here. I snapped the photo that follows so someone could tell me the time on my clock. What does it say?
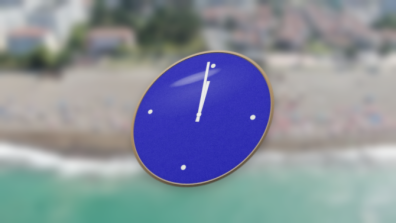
11:59
